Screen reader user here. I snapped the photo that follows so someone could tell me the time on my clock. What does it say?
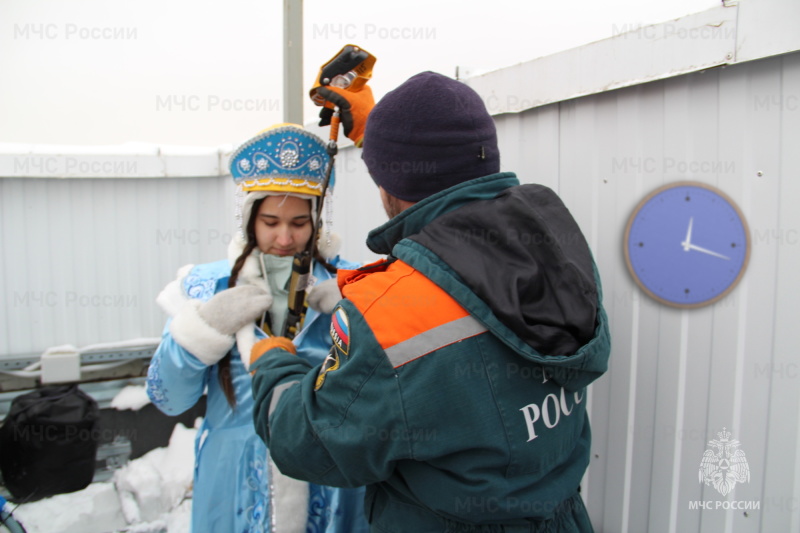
12:18
